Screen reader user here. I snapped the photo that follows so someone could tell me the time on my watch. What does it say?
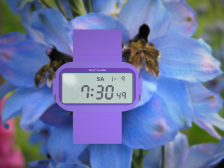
7:30:49
